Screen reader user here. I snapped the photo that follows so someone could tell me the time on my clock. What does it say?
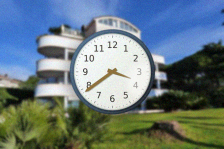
3:39
